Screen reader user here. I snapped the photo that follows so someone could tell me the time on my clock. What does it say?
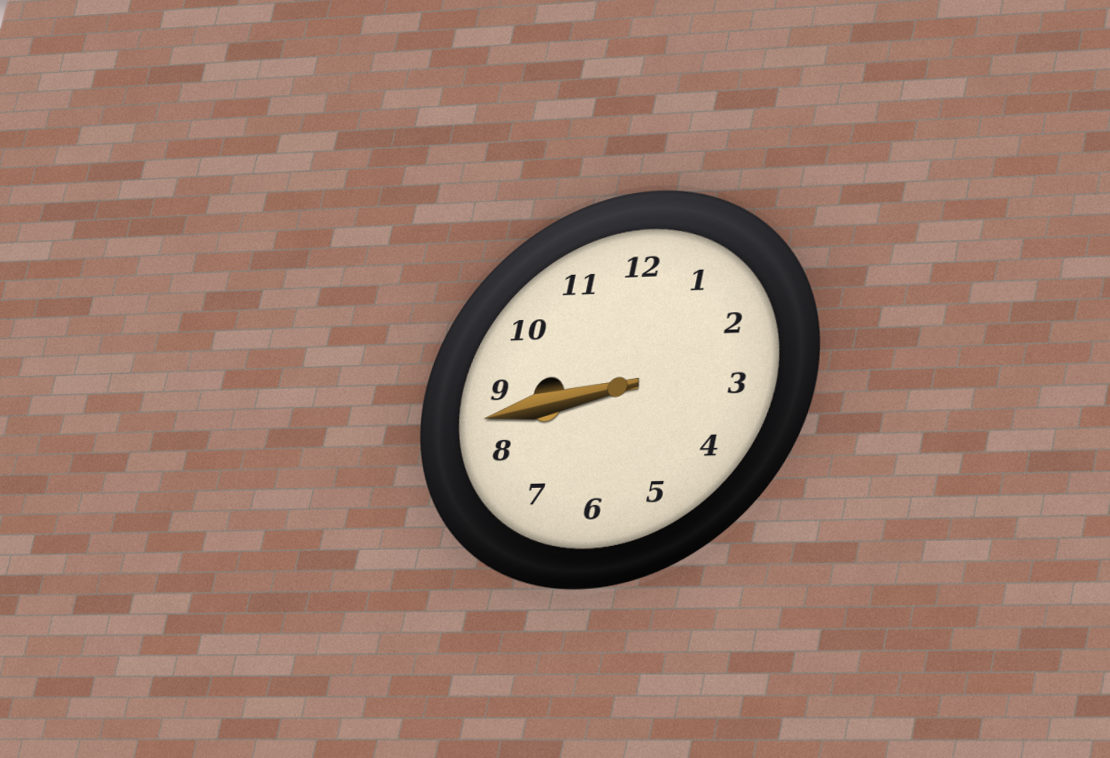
8:43
